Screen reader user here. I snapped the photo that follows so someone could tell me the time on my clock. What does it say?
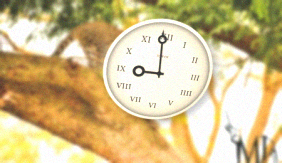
8:59
